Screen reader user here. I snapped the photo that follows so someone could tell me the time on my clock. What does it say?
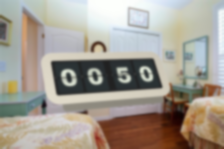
0:50
